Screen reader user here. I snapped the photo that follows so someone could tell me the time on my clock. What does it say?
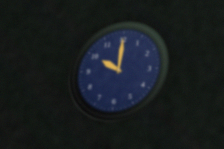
10:00
